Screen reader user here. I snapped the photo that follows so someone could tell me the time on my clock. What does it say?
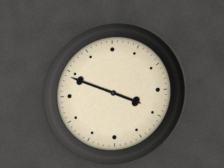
3:49
